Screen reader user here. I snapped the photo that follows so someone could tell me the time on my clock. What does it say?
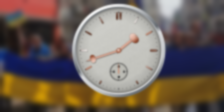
1:42
